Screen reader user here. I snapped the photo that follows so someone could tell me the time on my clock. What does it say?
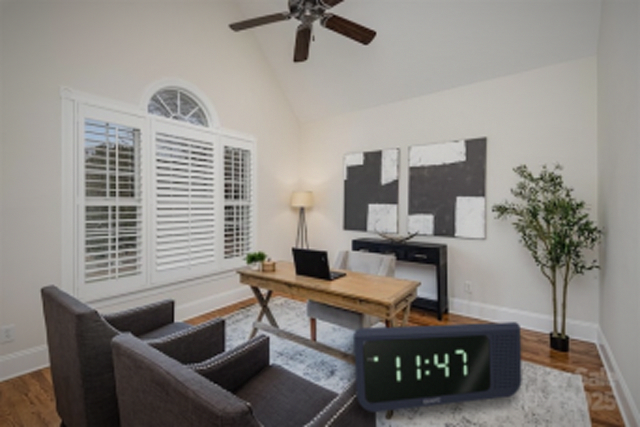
11:47
